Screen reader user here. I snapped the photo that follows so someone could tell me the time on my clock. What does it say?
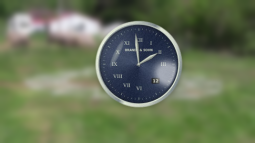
1:59
